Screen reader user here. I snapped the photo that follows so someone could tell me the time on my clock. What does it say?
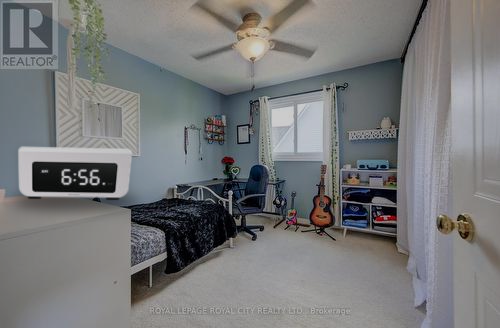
6:56
